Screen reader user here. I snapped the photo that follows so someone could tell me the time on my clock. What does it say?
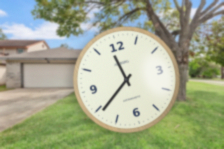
11:39
